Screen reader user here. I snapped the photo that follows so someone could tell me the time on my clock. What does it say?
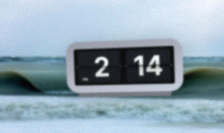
2:14
